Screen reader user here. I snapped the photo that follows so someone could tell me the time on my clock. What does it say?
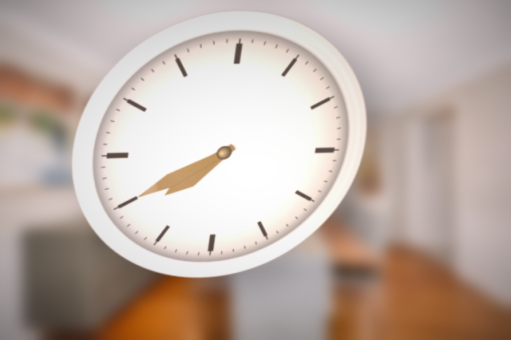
7:40
